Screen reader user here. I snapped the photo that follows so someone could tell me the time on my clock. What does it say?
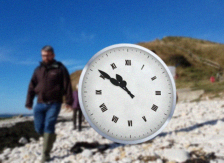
10:51
